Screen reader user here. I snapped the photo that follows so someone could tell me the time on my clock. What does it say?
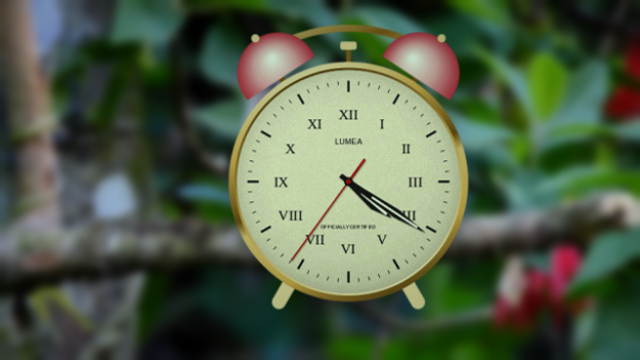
4:20:36
